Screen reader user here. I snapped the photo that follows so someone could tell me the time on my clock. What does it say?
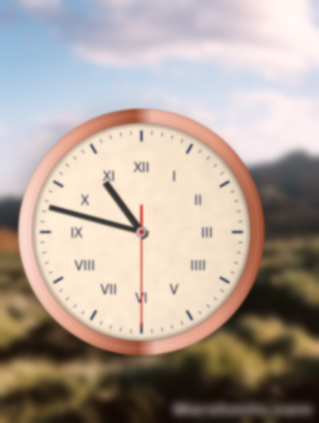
10:47:30
